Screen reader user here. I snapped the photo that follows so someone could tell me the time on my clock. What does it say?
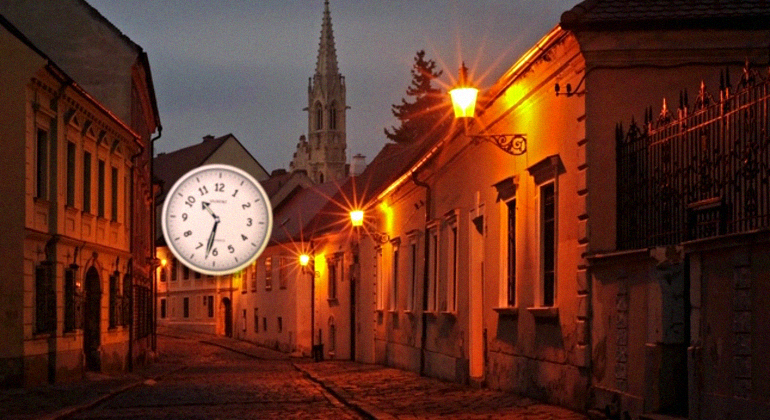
10:32
